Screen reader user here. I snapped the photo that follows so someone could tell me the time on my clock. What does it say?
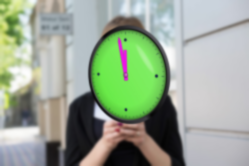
11:58
